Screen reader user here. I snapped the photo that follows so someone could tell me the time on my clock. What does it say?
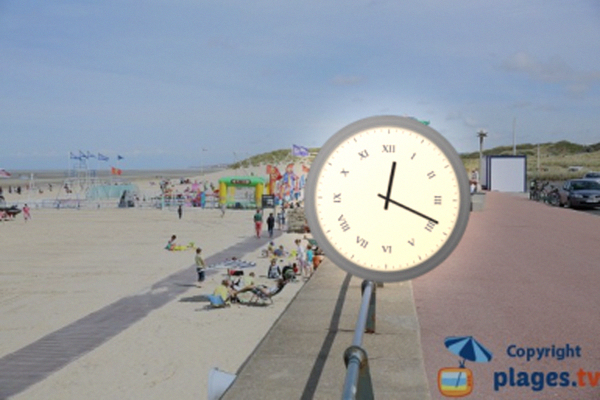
12:19
